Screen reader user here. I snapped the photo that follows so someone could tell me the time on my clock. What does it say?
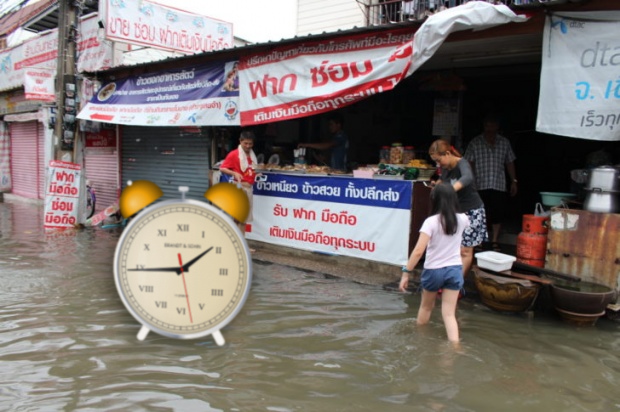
1:44:28
